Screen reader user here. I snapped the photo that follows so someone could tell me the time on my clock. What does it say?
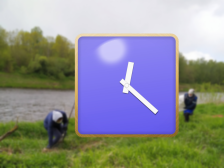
12:22
